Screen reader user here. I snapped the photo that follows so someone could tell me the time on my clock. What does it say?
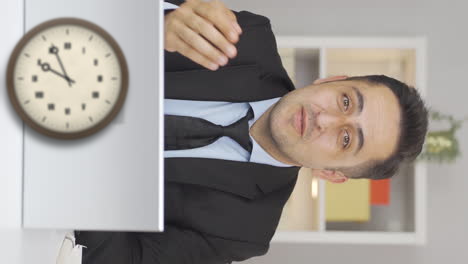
9:56
